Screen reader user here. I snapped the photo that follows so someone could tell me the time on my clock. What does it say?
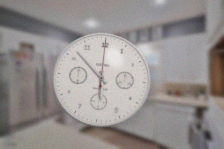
5:52
